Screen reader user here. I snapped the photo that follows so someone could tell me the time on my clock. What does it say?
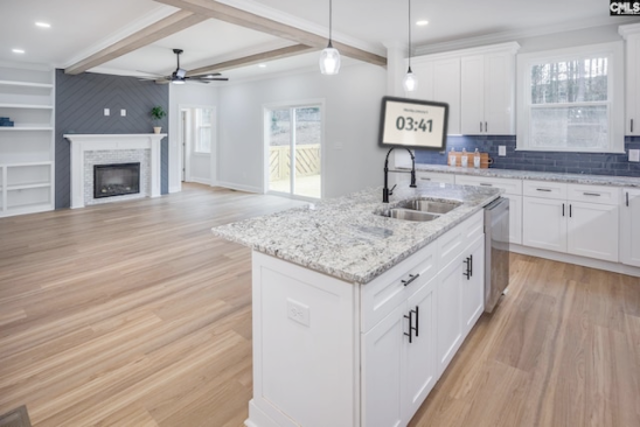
3:41
